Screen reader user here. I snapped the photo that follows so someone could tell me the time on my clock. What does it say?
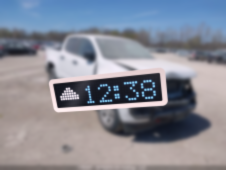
12:38
